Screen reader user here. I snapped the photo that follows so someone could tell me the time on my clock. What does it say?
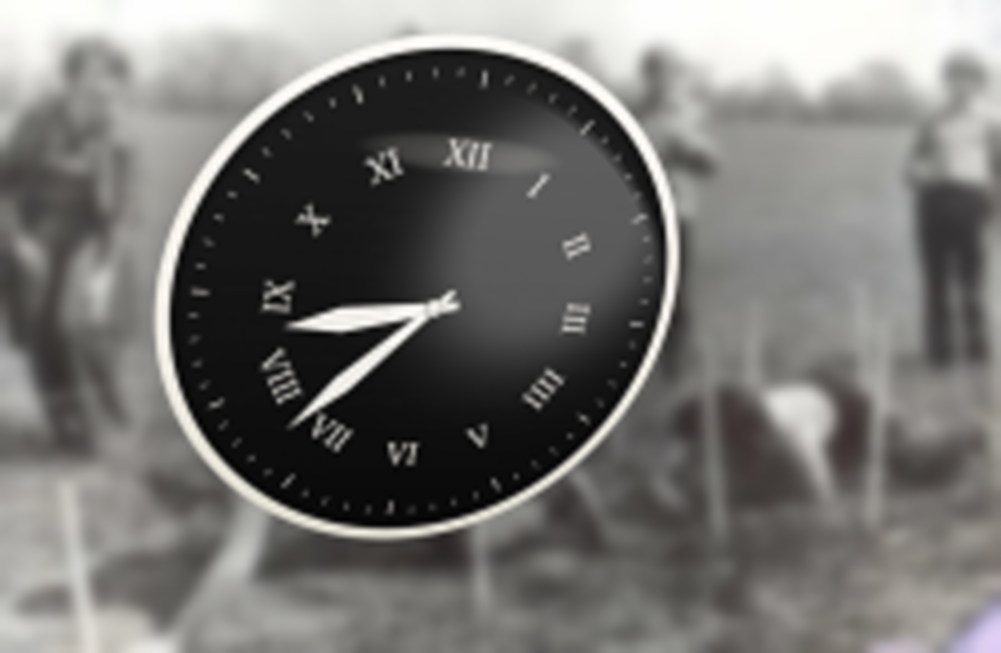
8:37
